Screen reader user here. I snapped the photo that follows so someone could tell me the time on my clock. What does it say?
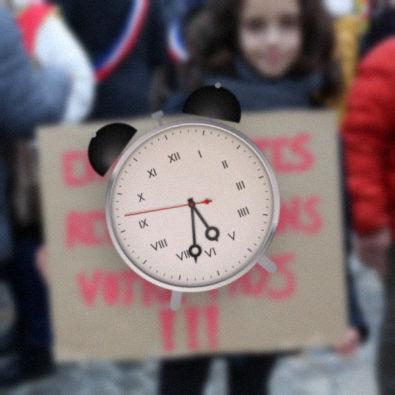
5:32:47
